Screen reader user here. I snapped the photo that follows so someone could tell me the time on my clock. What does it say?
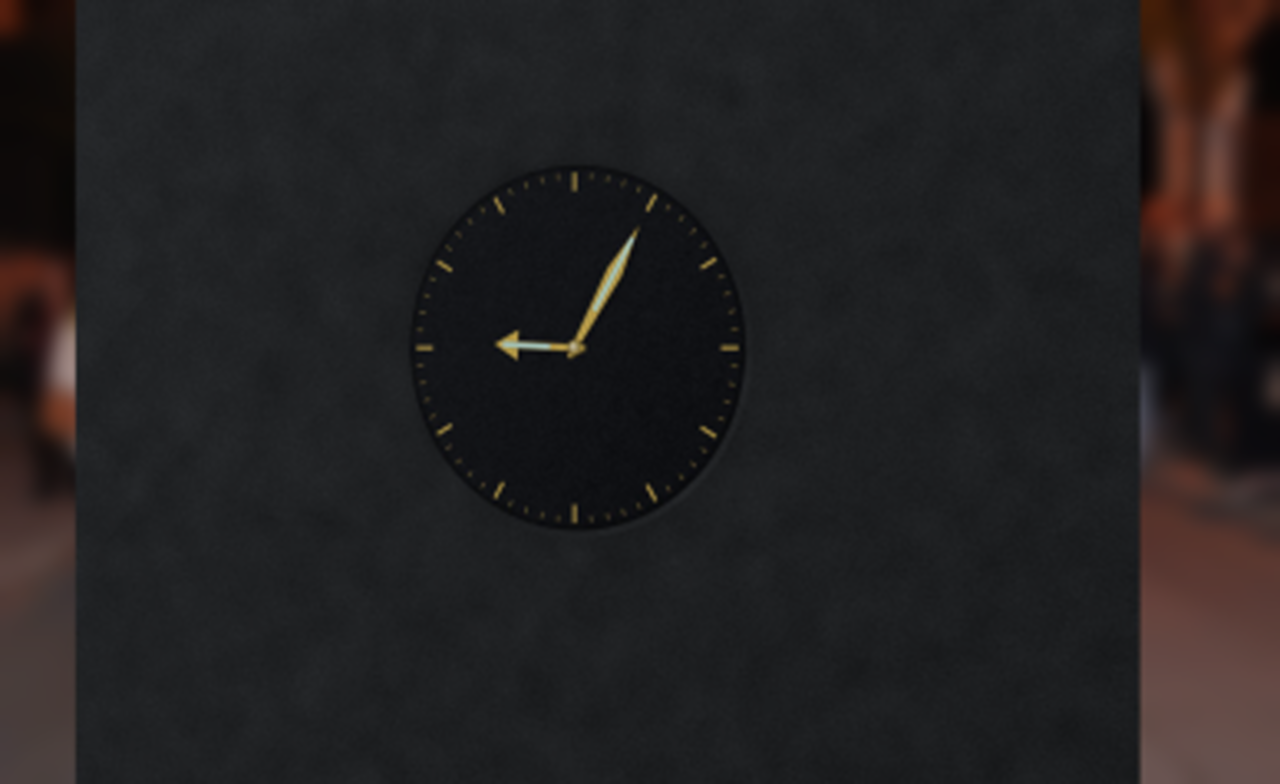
9:05
